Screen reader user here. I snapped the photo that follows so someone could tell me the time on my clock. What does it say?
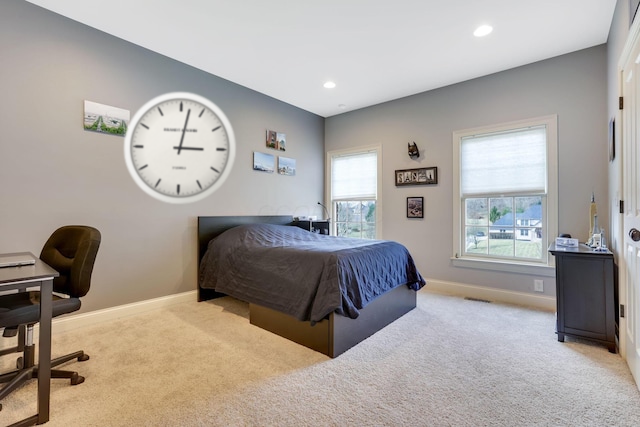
3:02
